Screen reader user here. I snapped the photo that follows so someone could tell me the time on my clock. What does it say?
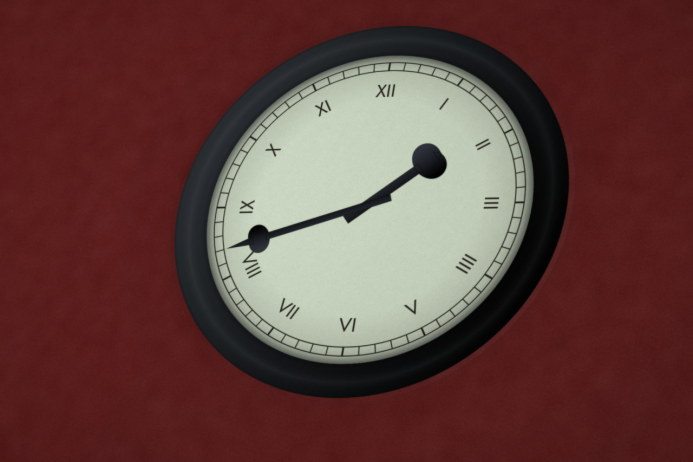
1:42
